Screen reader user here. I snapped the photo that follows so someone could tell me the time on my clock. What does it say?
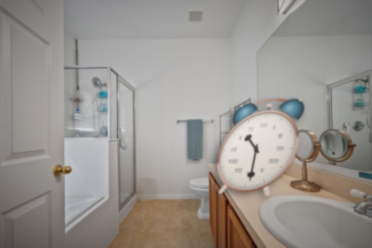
10:29
